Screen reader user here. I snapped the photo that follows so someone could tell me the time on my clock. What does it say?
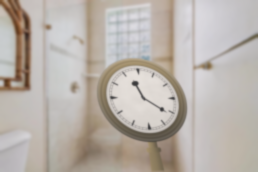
11:21
